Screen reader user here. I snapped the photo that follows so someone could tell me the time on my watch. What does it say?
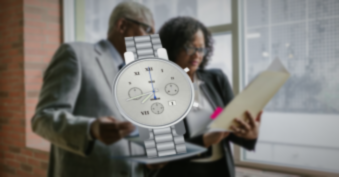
7:43
